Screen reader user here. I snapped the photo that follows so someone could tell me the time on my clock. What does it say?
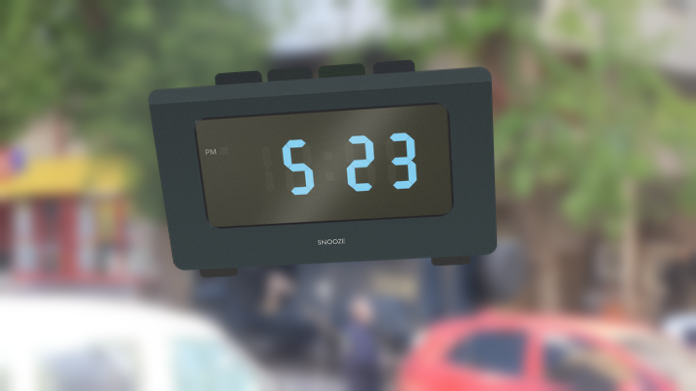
5:23
